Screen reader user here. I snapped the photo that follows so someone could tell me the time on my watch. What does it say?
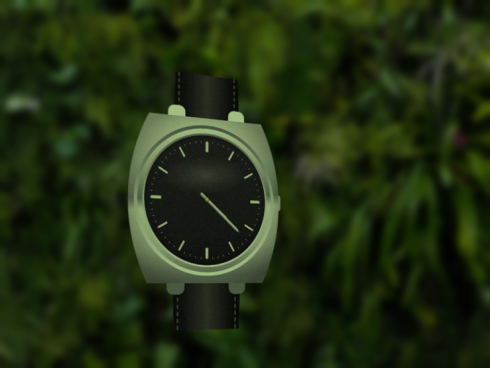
4:22
